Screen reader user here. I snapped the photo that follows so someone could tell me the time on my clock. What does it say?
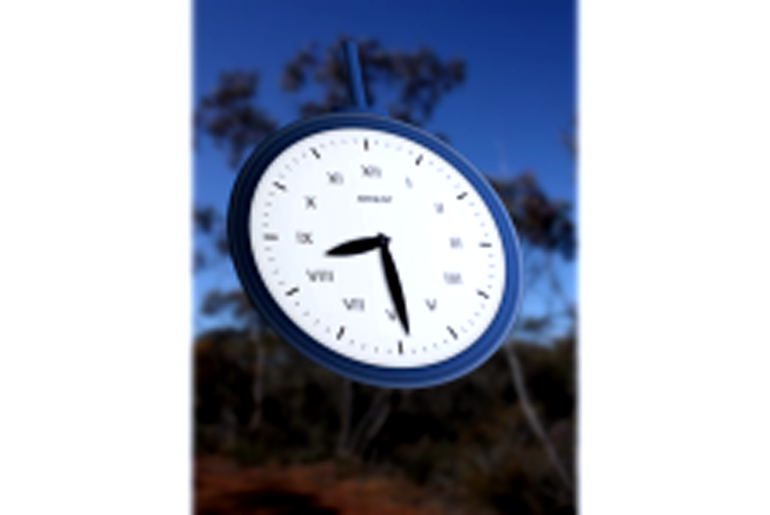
8:29
